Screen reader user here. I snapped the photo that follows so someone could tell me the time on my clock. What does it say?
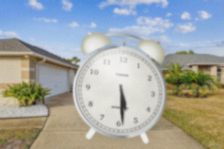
5:29
